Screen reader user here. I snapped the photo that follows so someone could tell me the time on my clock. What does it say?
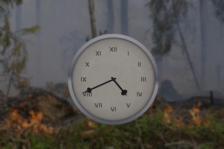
4:41
